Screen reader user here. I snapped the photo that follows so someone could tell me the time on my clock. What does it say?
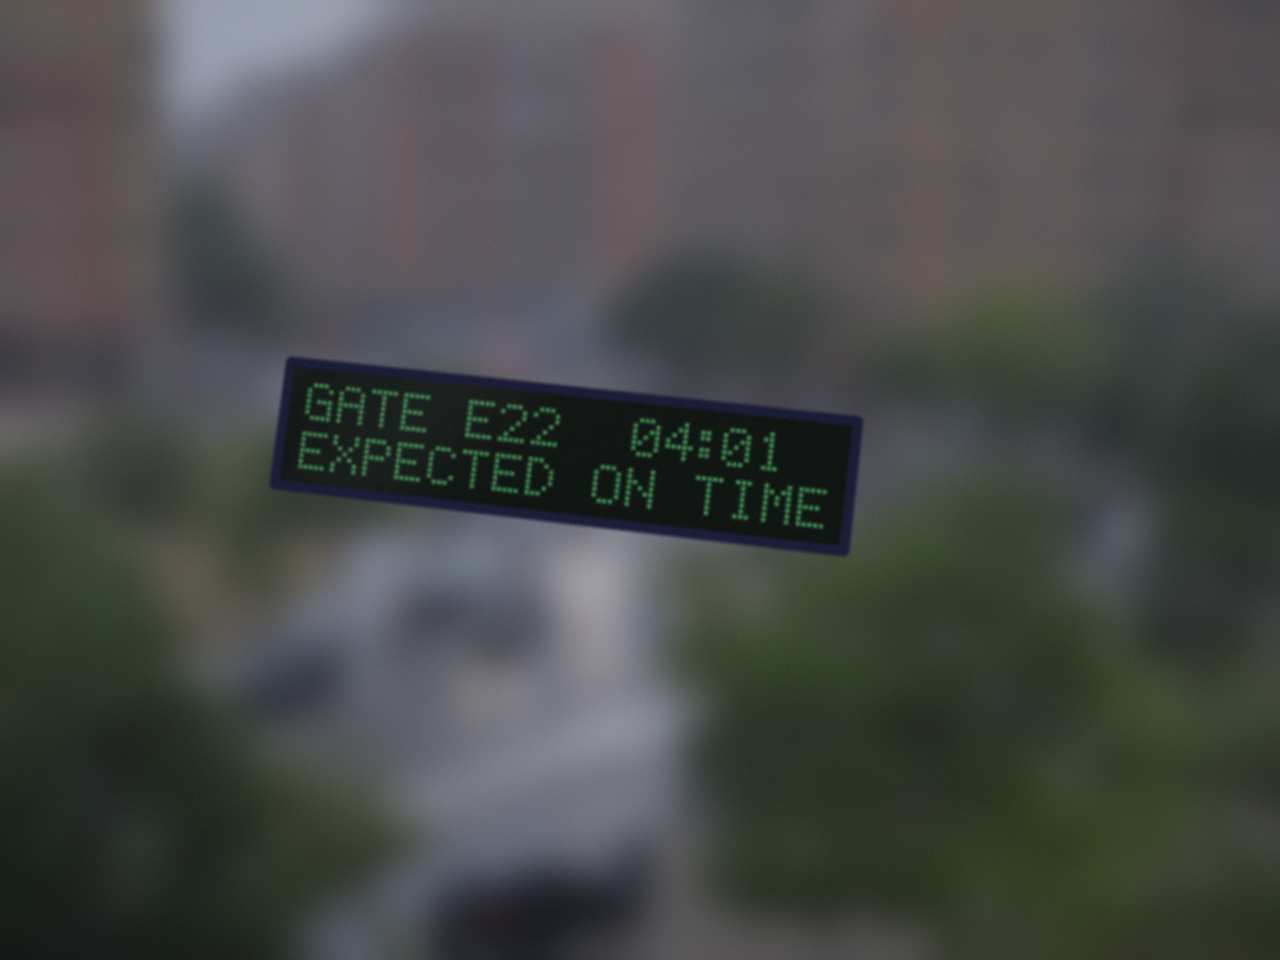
4:01
